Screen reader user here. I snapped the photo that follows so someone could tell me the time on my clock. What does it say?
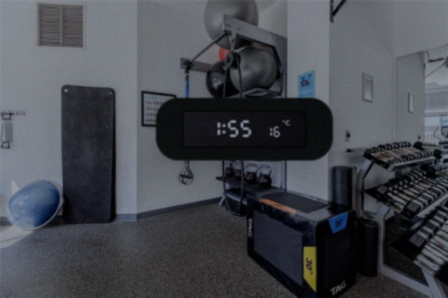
1:55
